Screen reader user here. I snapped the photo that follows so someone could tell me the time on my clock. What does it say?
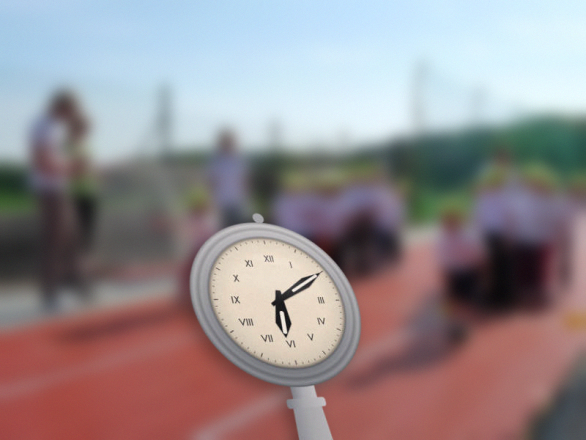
6:10
